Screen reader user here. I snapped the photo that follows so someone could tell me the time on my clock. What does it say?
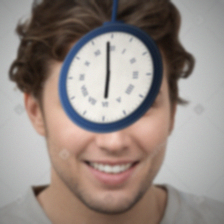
5:59
